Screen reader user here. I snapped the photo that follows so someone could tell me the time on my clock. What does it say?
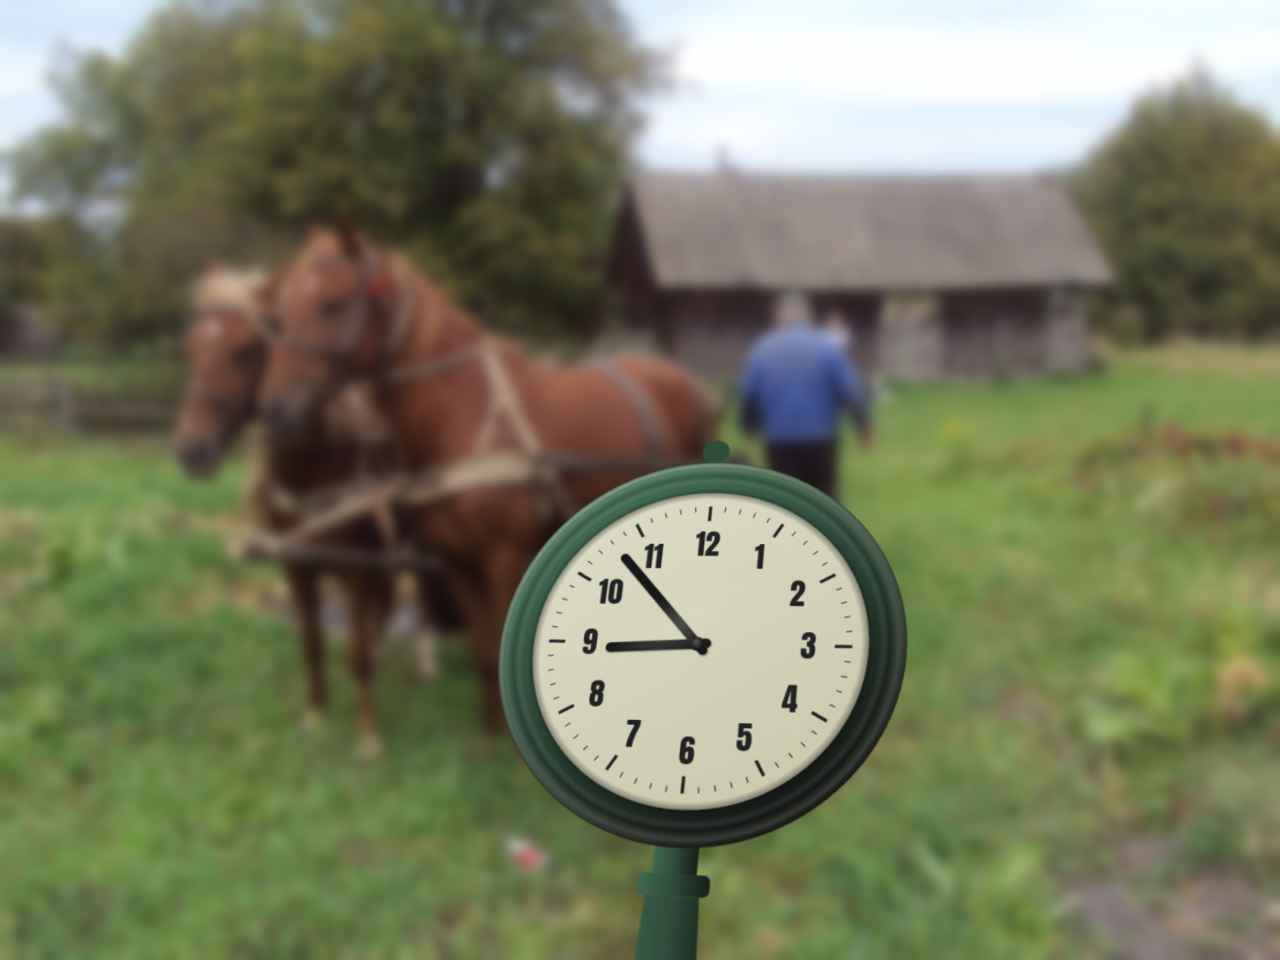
8:53
